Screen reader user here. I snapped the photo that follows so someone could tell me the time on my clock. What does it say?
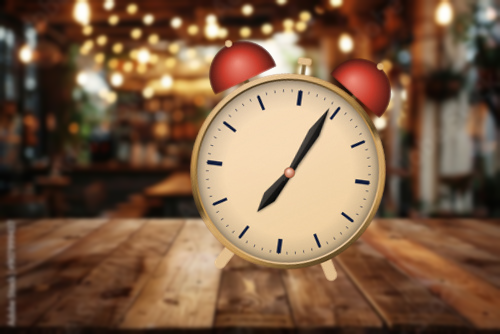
7:04
